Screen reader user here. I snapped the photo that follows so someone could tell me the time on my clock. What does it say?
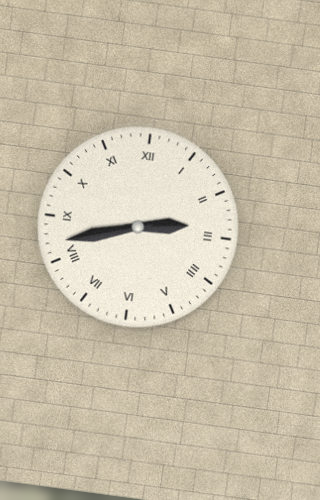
2:42
